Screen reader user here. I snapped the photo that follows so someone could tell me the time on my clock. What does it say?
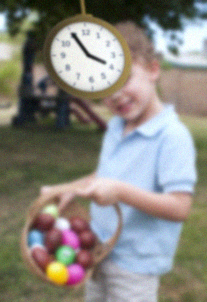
3:55
